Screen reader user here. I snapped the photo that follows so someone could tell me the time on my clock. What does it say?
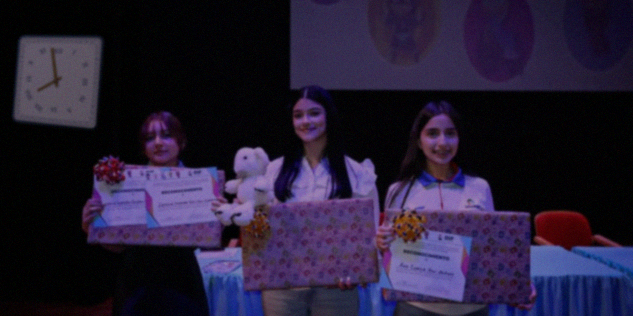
7:58
